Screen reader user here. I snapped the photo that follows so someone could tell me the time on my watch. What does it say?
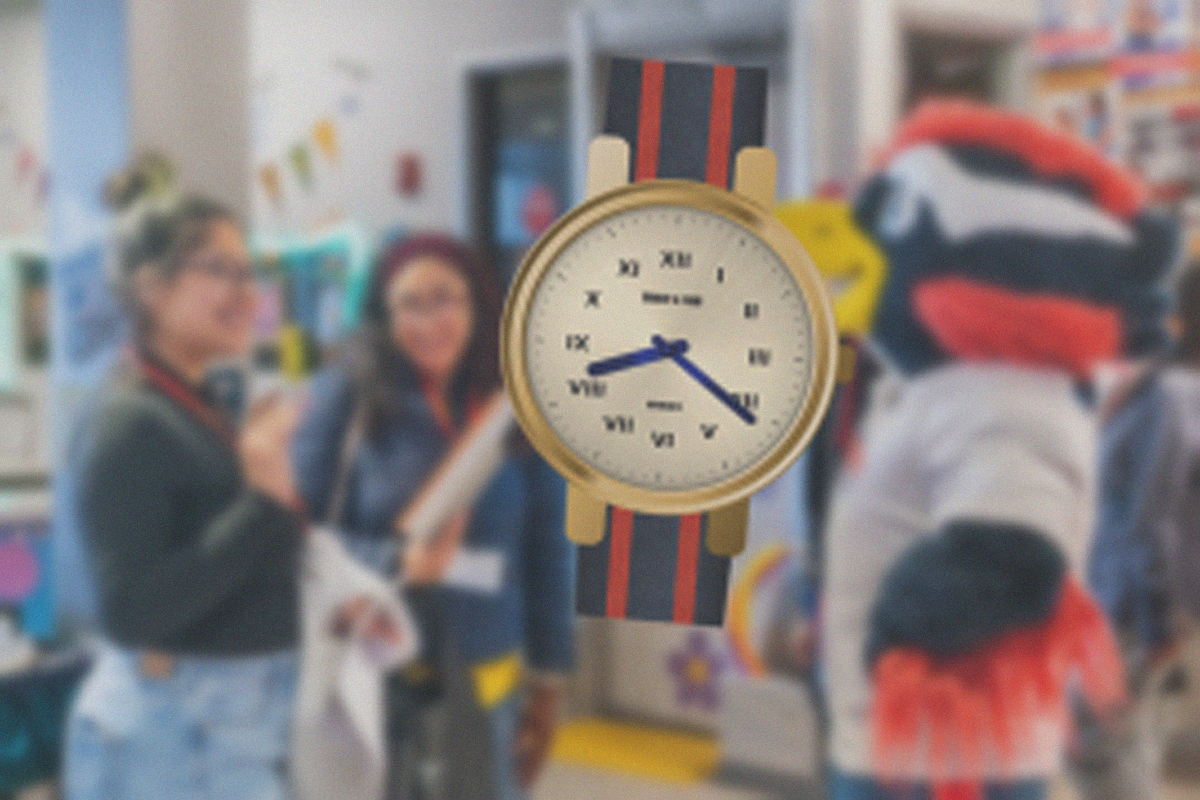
8:21
